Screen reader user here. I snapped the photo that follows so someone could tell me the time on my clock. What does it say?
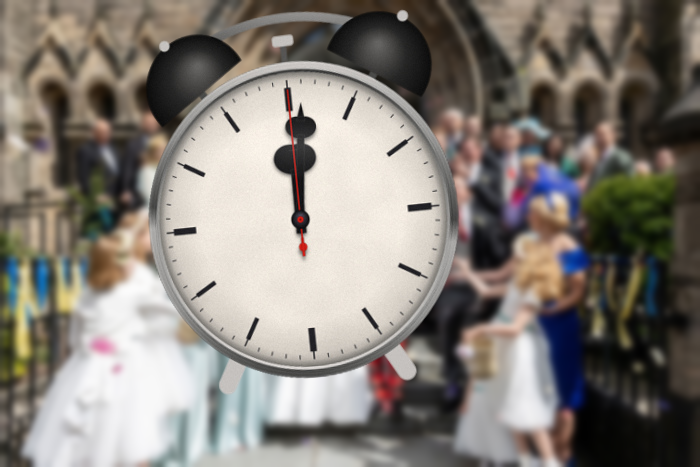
12:01:00
